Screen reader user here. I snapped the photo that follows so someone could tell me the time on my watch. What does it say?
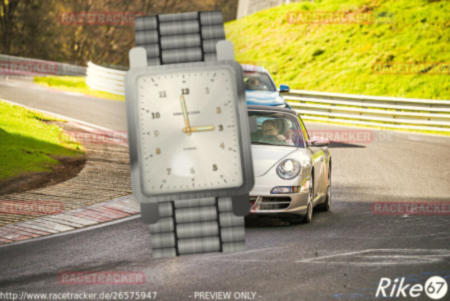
2:59
